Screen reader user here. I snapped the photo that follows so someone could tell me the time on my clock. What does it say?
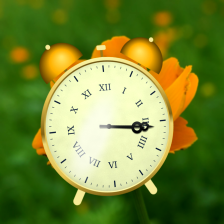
3:16
